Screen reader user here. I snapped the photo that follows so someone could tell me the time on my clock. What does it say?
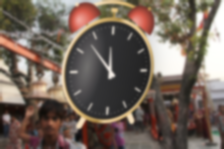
11:53
